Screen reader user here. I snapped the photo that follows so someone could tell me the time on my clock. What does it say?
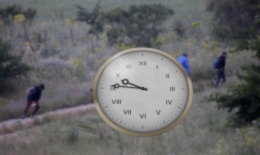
9:46
